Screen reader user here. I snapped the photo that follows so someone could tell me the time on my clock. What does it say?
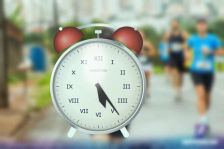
5:24
